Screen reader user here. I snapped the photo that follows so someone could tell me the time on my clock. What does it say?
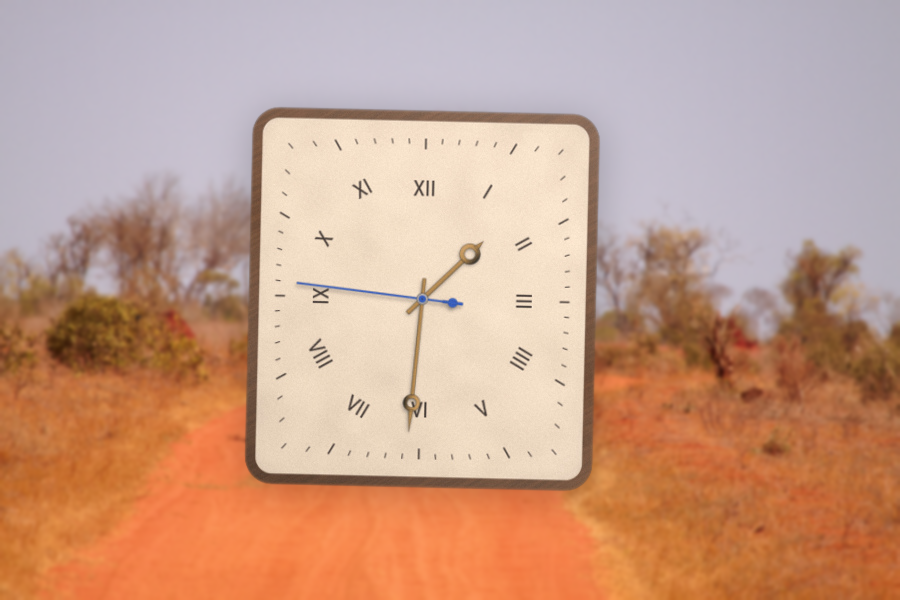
1:30:46
